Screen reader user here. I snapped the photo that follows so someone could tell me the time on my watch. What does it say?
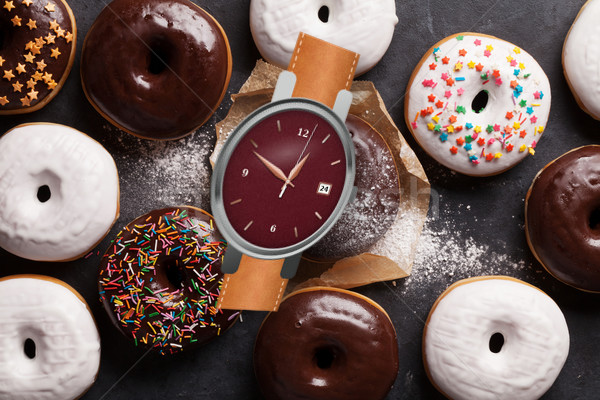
12:49:02
